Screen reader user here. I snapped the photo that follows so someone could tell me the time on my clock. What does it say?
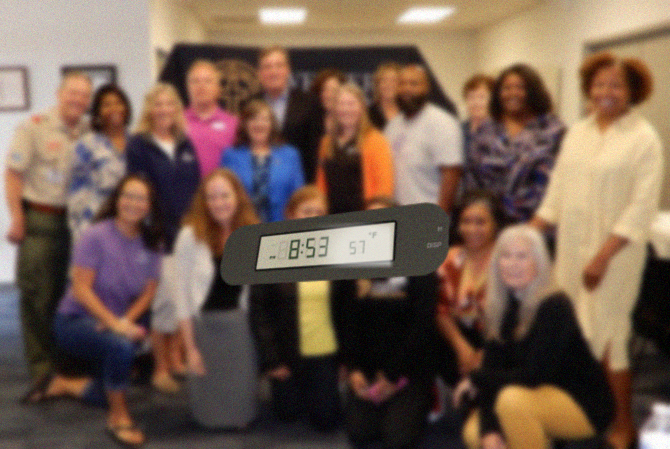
8:53
